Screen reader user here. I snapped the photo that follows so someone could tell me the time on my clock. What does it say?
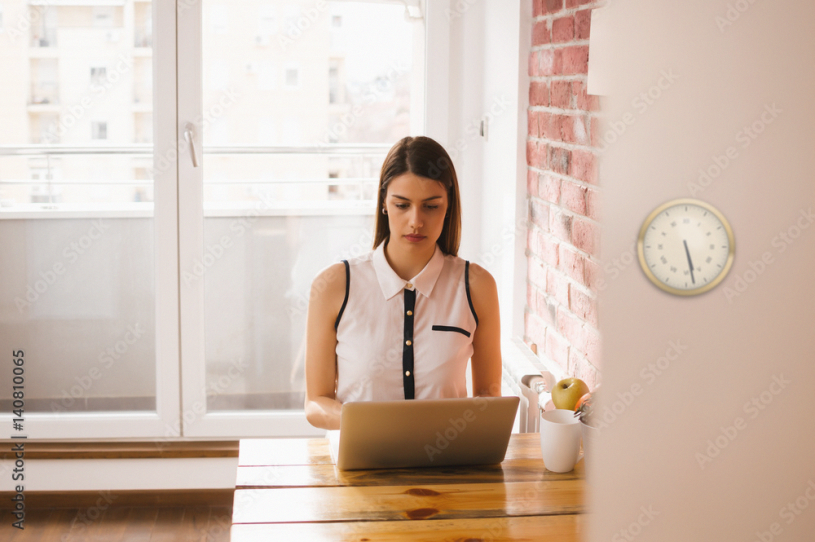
5:28
